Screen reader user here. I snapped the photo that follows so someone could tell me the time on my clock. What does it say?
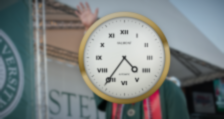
4:36
